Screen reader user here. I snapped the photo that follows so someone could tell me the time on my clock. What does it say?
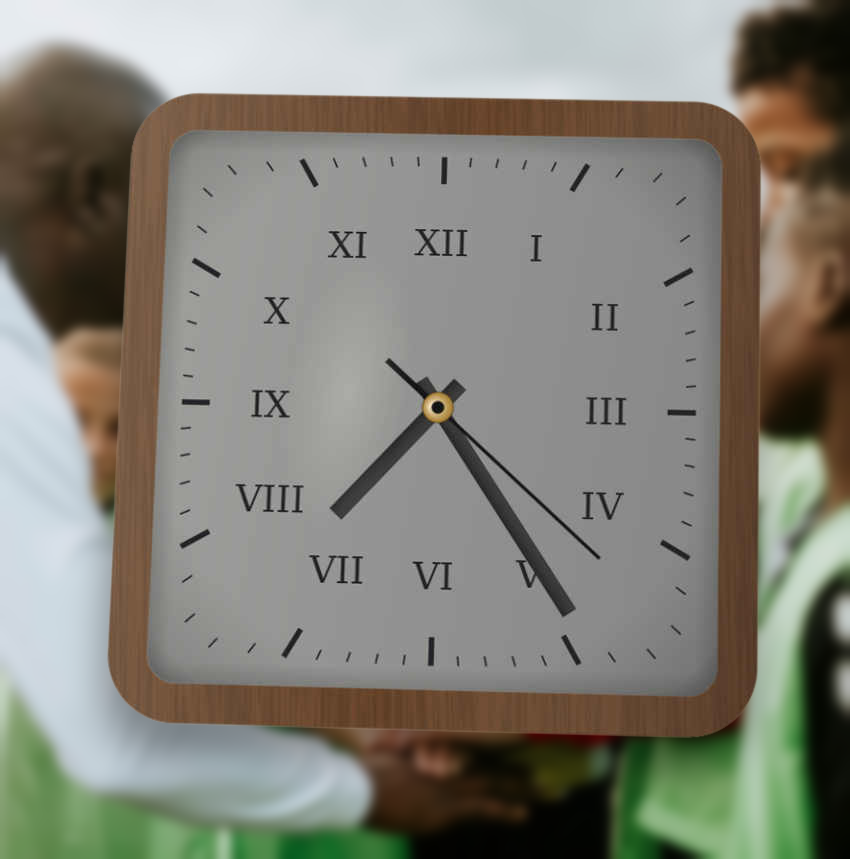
7:24:22
